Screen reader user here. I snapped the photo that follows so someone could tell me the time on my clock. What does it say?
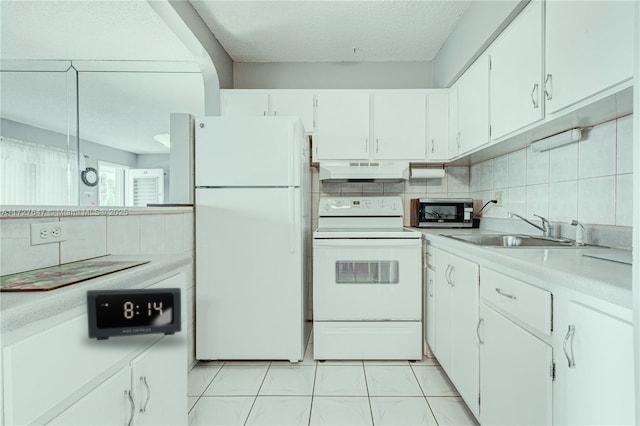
8:14
